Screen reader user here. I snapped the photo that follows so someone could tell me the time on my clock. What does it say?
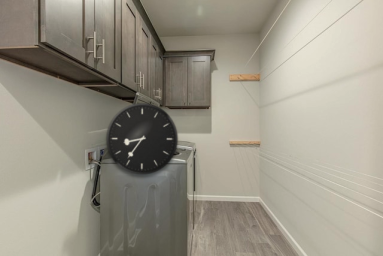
8:36
